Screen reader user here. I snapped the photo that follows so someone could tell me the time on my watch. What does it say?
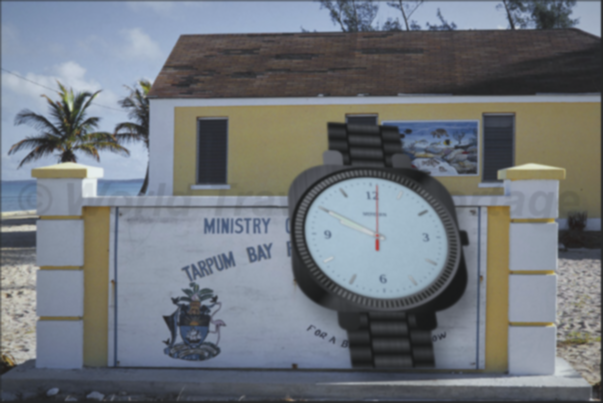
9:50:01
